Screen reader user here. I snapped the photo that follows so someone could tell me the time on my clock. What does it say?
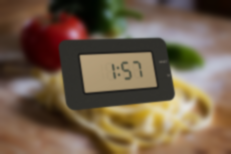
1:57
